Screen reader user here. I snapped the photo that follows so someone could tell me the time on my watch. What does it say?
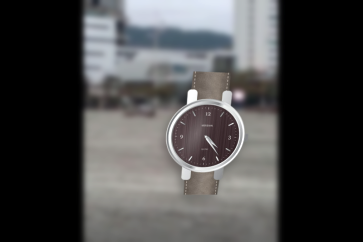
4:24
